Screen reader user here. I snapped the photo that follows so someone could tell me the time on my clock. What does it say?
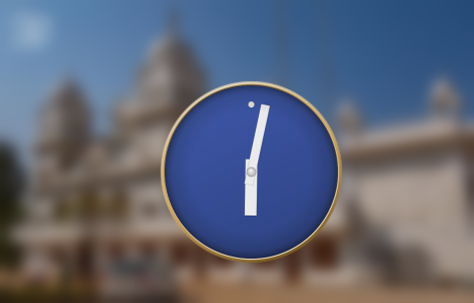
6:02
